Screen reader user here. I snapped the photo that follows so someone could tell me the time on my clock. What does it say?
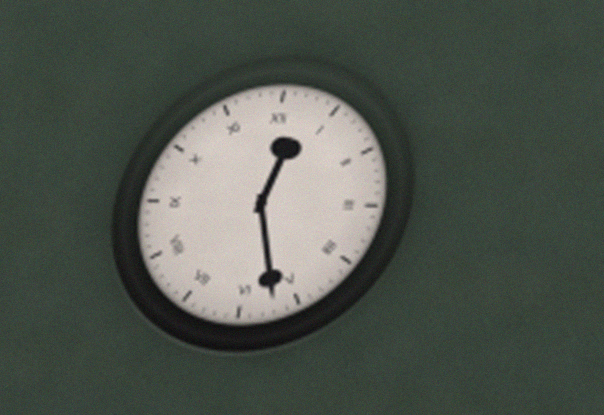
12:27
